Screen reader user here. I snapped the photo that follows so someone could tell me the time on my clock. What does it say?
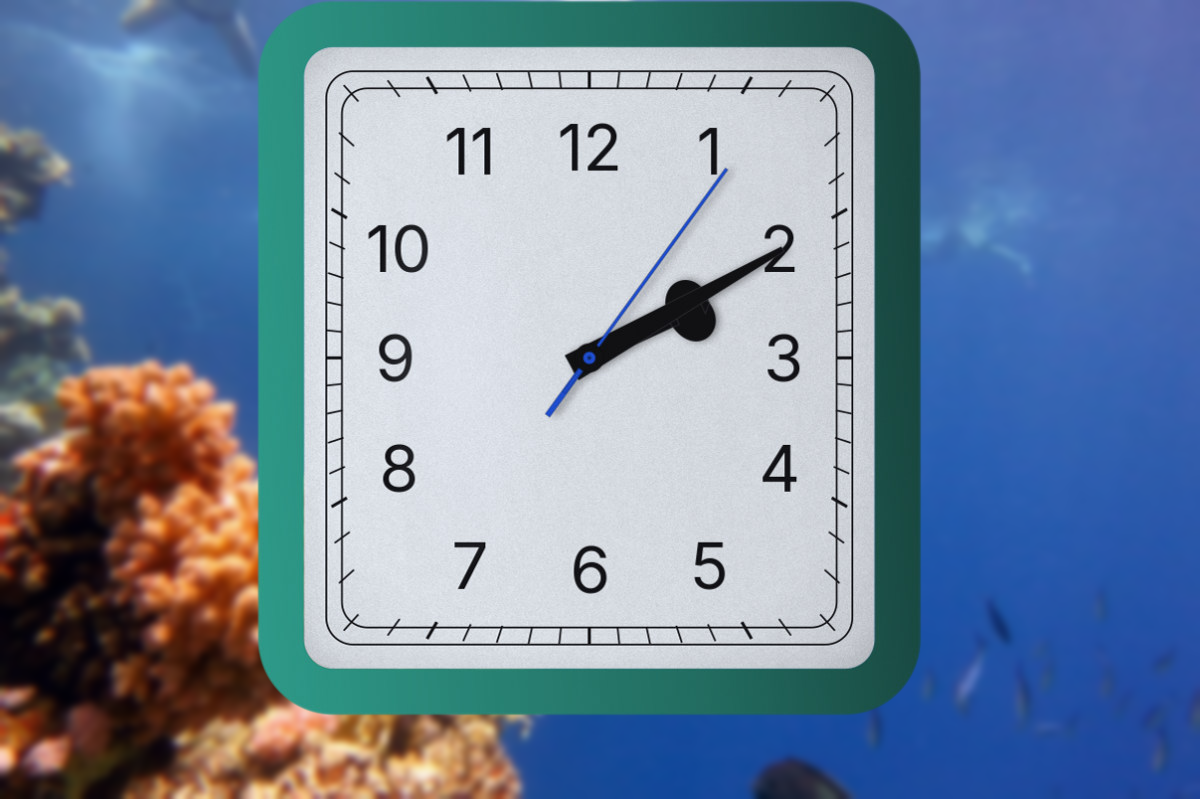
2:10:06
